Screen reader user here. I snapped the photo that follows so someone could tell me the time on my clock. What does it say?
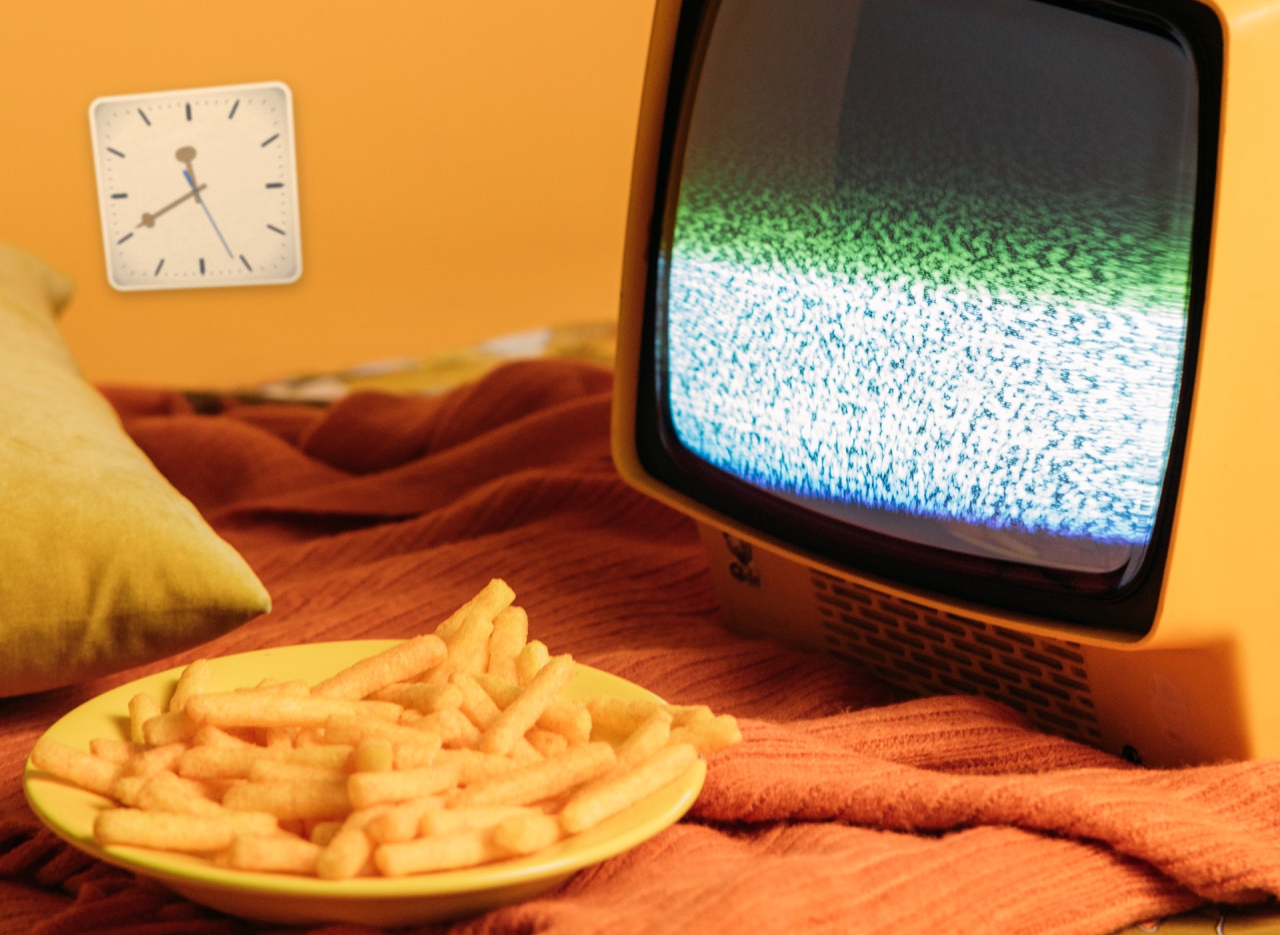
11:40:26
